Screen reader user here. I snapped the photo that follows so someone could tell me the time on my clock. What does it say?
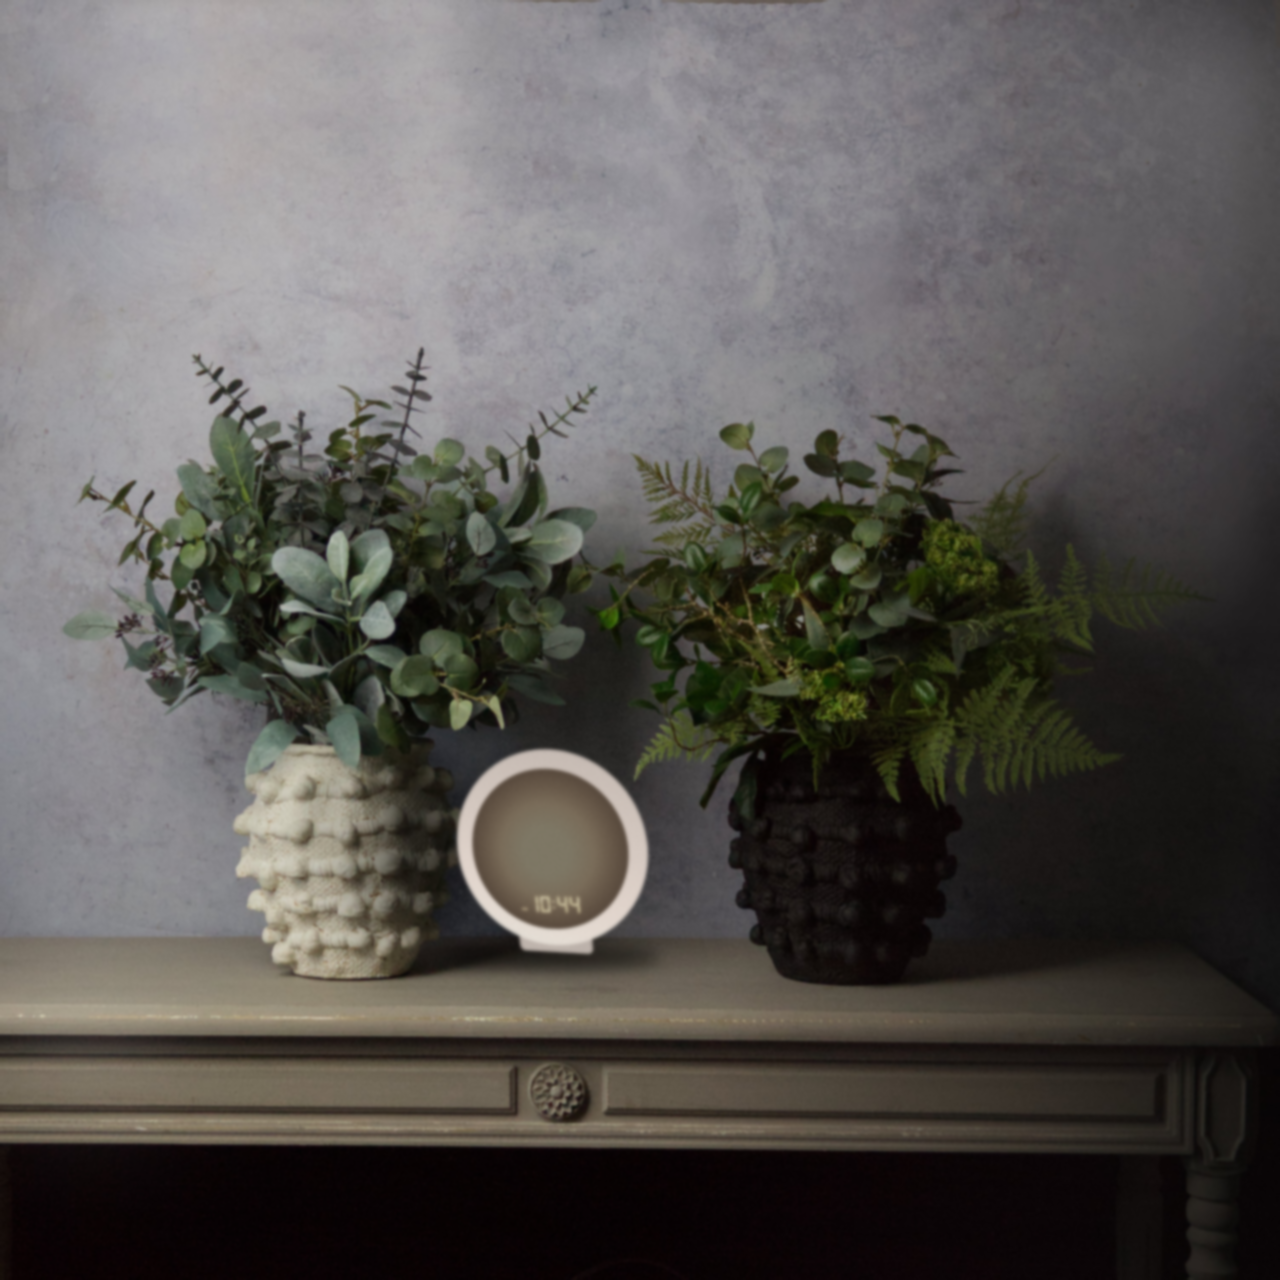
10:44
